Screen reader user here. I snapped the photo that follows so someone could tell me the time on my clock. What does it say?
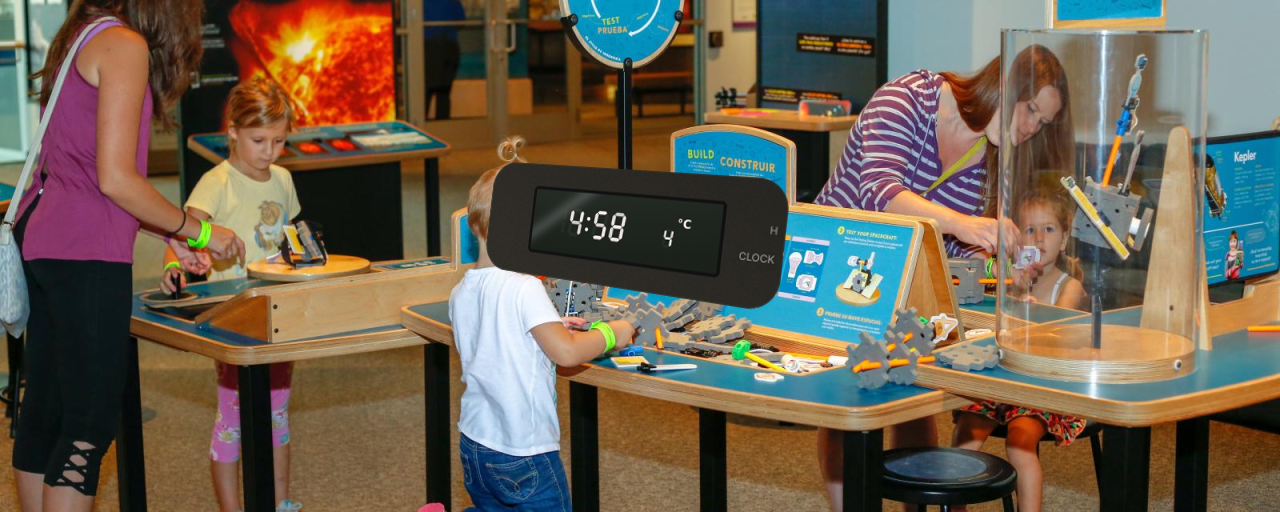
4:58
